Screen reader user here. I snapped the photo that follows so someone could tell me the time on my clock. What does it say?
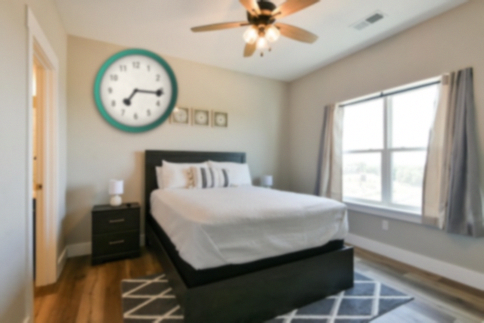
7:16
